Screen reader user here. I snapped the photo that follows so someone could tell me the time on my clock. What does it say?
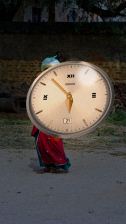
5:53
